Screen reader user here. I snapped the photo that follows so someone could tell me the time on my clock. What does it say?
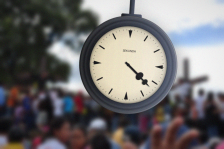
4:22
